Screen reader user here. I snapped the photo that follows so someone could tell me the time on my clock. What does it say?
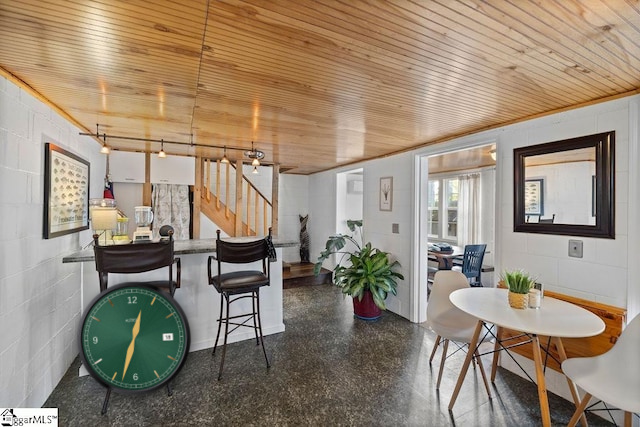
12:33
